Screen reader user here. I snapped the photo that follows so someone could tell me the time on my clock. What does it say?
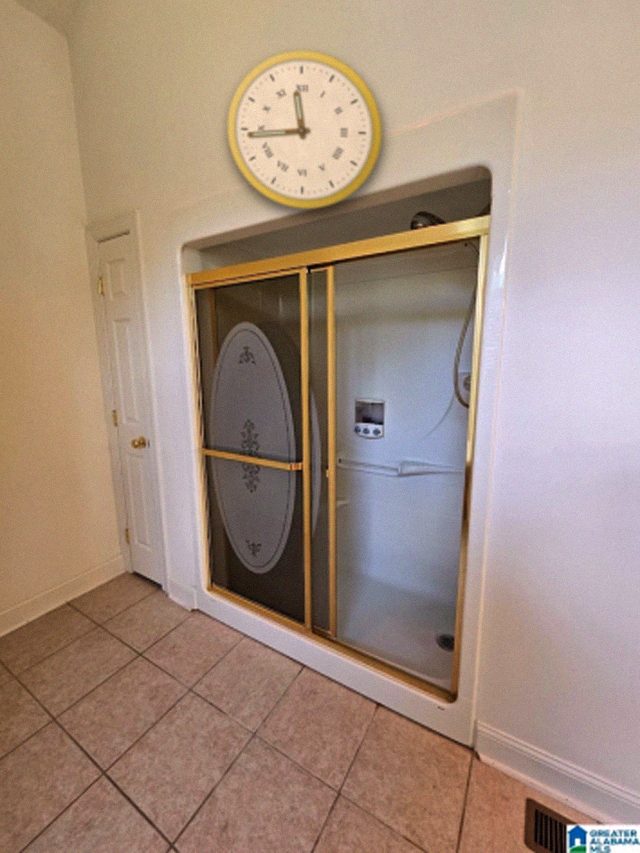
11:44
